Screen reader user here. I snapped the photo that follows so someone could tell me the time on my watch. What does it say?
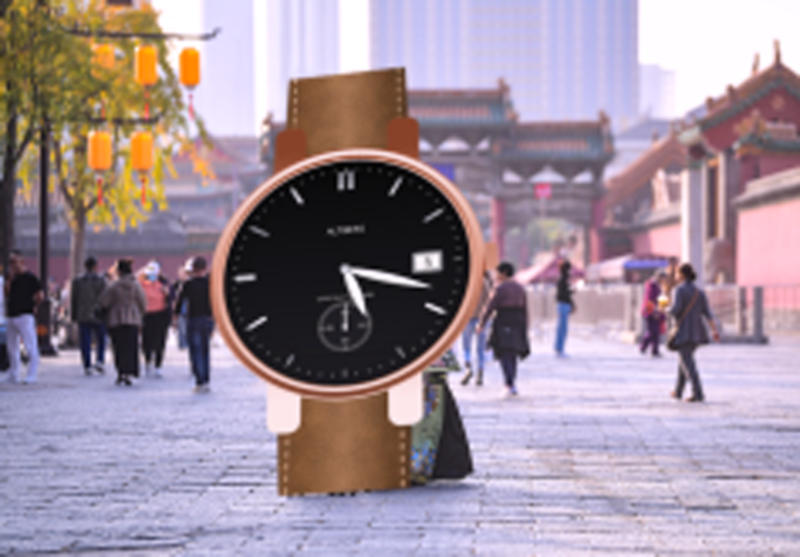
5:18
